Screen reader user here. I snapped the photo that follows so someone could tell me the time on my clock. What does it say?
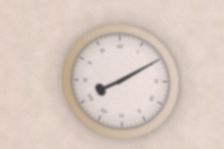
8:10
